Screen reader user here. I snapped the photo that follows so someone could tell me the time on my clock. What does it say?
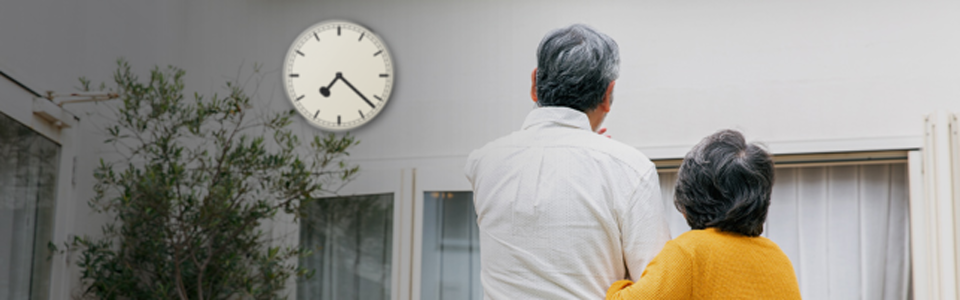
7:22
